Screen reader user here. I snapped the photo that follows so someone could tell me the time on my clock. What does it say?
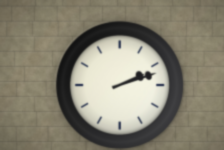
2:12
